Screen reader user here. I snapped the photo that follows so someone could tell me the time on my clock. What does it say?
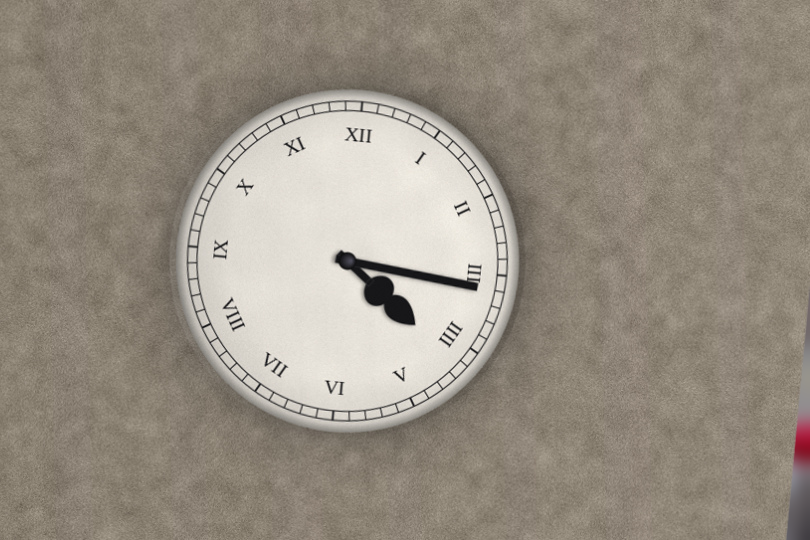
4:16
